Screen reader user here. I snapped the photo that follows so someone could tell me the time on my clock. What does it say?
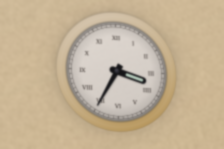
3:35
